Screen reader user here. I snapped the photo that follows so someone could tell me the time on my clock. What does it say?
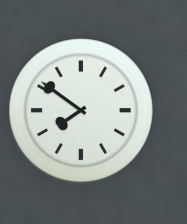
7:51
